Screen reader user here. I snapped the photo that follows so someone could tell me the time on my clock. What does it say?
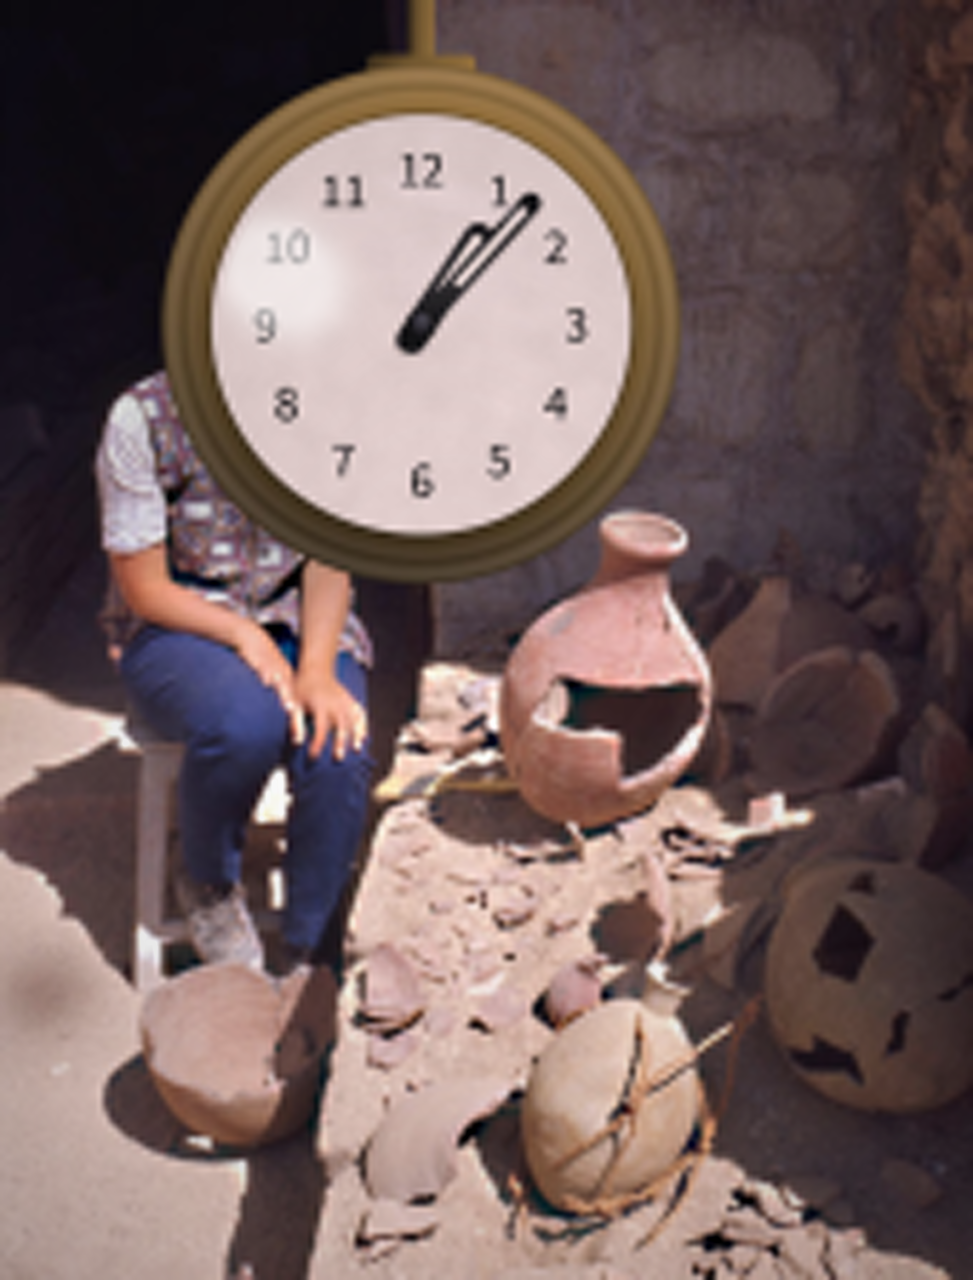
1:07
